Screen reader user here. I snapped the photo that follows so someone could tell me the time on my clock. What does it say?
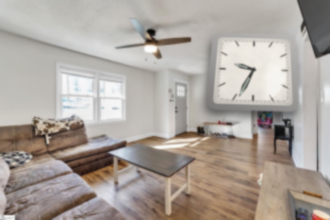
9:34
